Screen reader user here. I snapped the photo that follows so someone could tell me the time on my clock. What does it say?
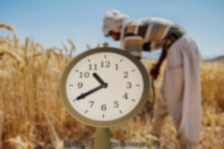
10:40
